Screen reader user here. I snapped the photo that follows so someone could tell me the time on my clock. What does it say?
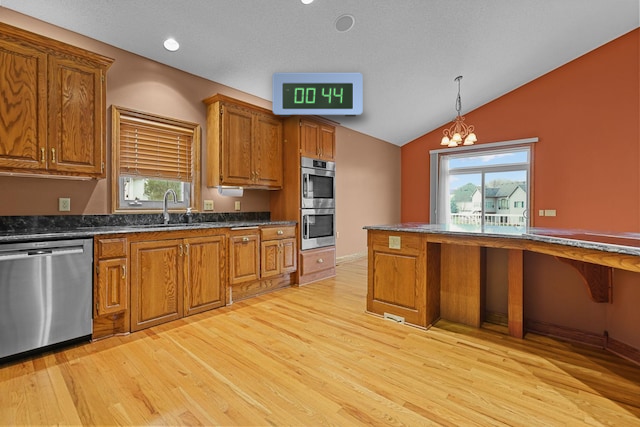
0:44
